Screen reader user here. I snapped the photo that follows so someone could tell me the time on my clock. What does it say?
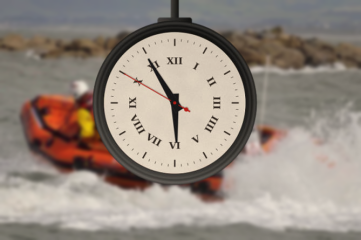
5:54:50
